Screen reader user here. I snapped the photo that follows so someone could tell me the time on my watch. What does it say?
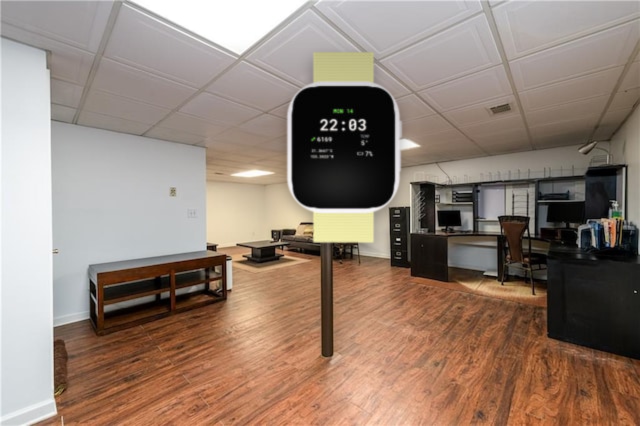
22:03
